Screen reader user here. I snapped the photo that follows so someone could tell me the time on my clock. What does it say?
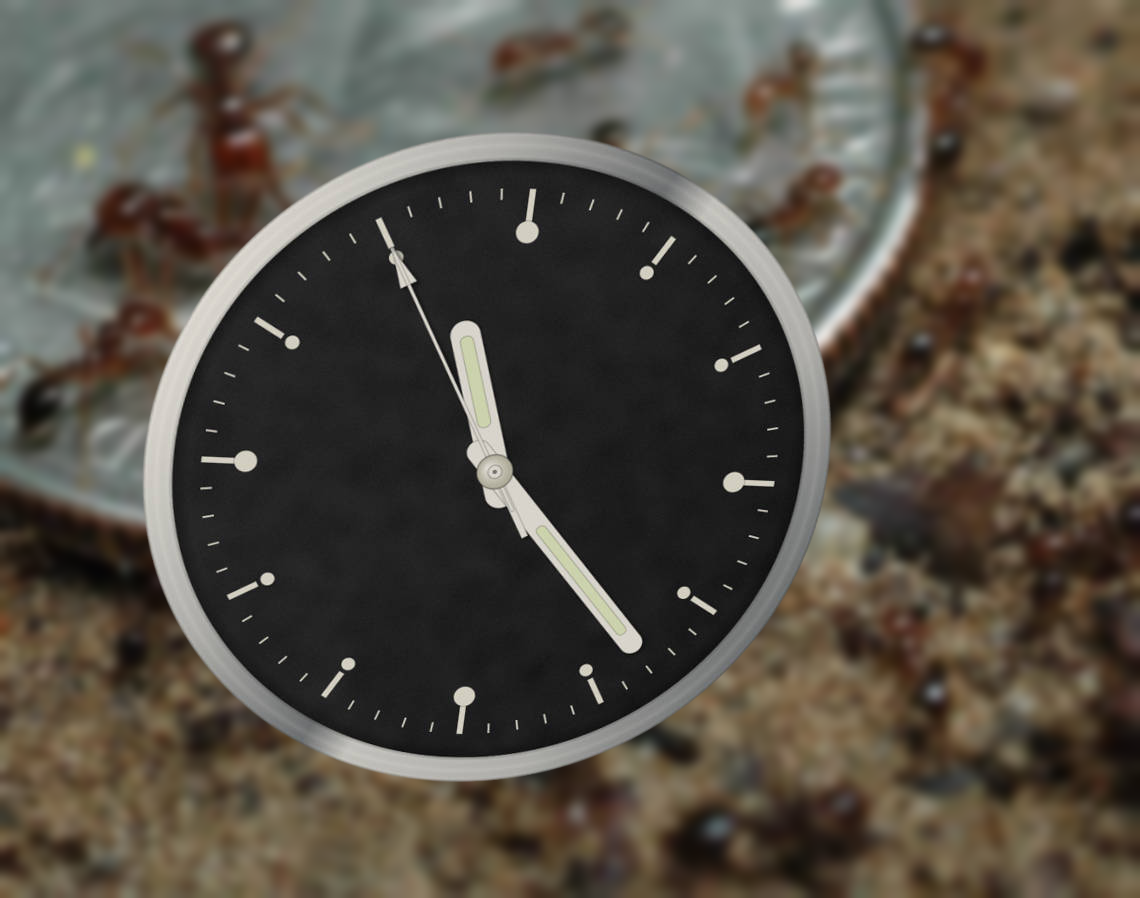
11:22:55
